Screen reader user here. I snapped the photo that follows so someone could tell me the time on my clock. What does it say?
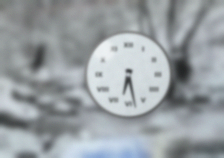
6:28
